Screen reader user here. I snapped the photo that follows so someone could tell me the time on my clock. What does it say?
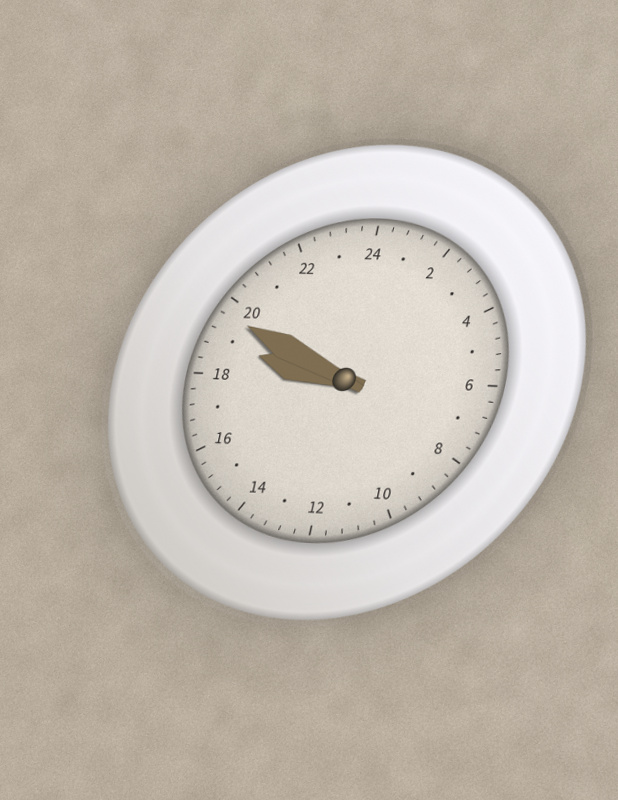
18:49
